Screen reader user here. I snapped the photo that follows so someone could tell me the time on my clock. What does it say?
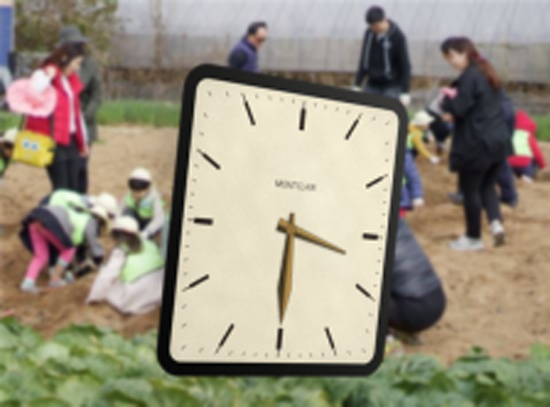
3:30
